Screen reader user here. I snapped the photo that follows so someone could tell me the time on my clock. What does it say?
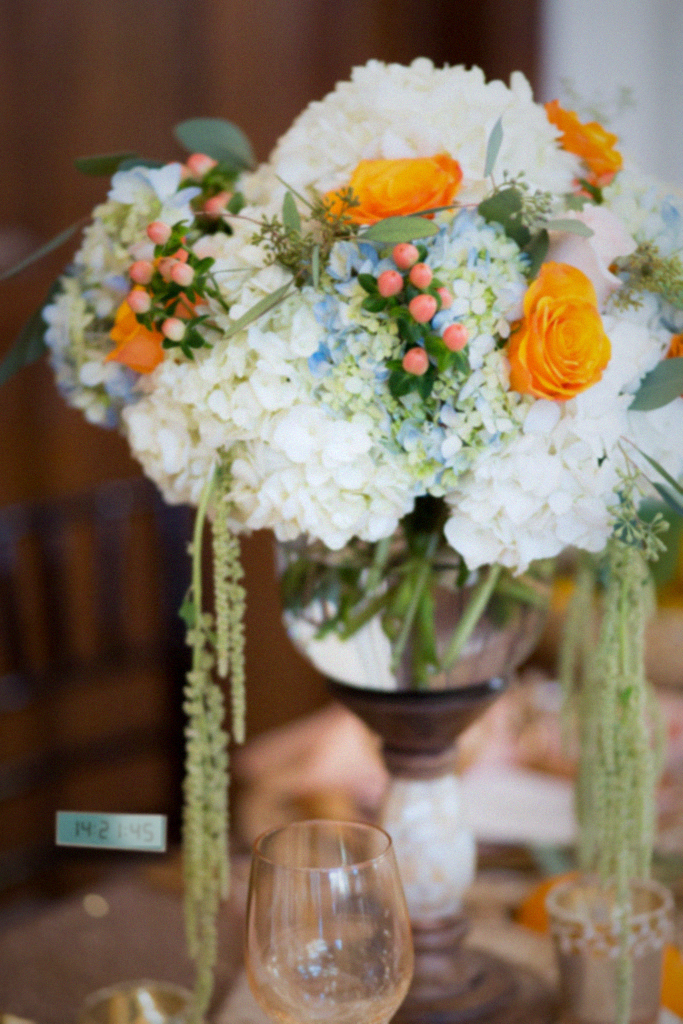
14:21:45
